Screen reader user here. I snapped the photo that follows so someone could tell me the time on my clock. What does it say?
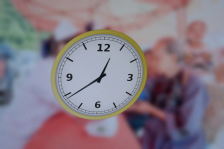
12:39
